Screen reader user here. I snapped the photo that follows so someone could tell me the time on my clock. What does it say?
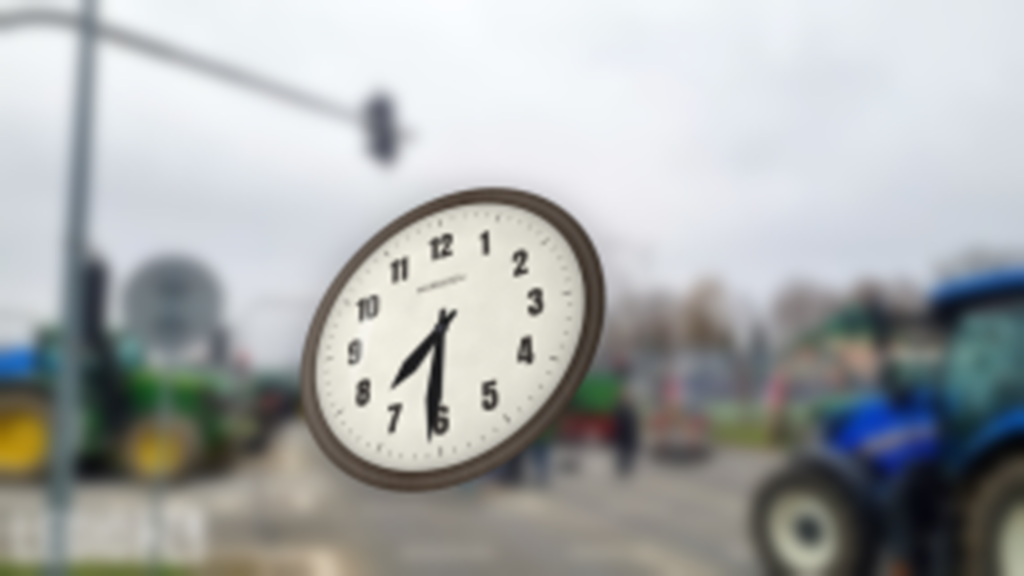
7:31
